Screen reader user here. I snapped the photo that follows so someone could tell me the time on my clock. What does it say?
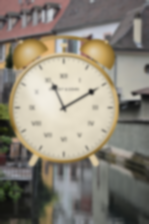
11:10
